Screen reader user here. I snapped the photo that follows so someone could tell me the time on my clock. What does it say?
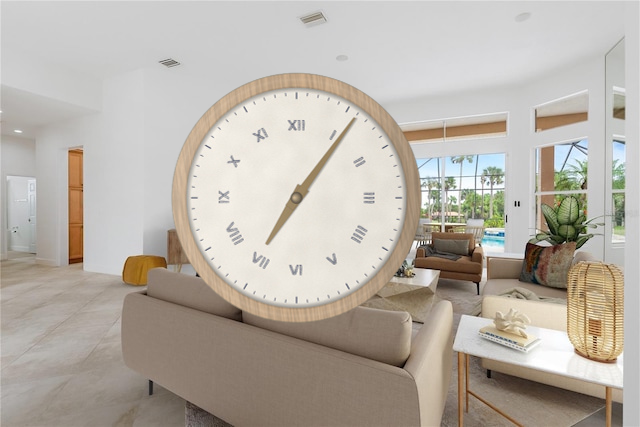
7:06
